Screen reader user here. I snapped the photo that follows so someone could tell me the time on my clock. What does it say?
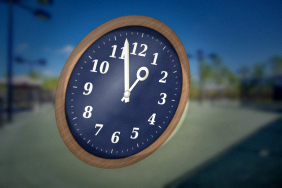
12:57
